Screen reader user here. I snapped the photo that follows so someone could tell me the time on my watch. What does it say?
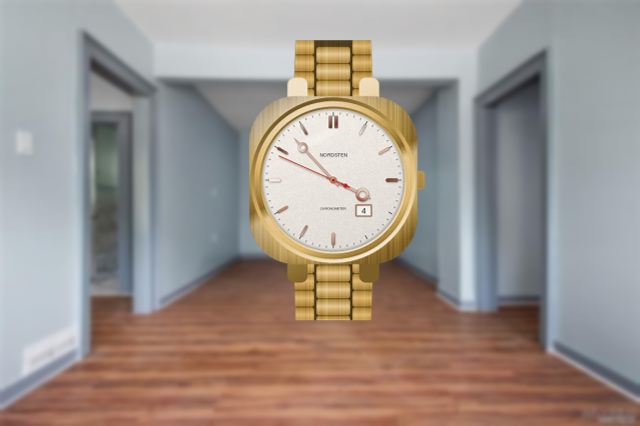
3:52:49
